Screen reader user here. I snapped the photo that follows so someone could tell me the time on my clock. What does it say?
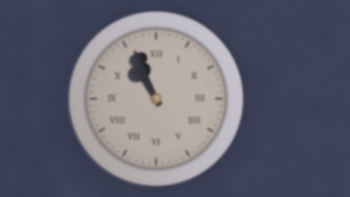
10:56
